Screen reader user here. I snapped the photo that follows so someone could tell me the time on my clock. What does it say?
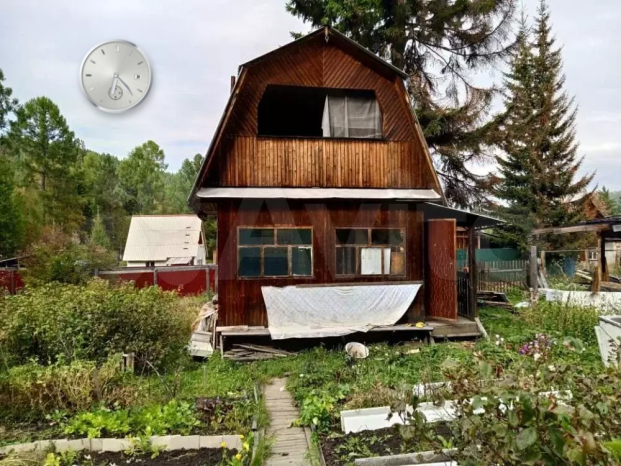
6:23
